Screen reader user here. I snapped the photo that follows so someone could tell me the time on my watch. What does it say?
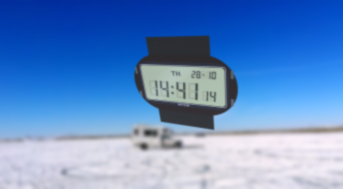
14:41:14
